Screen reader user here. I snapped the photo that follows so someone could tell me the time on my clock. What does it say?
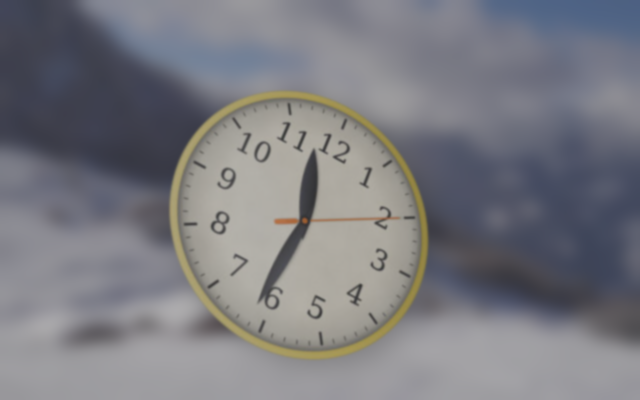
11:31:10
